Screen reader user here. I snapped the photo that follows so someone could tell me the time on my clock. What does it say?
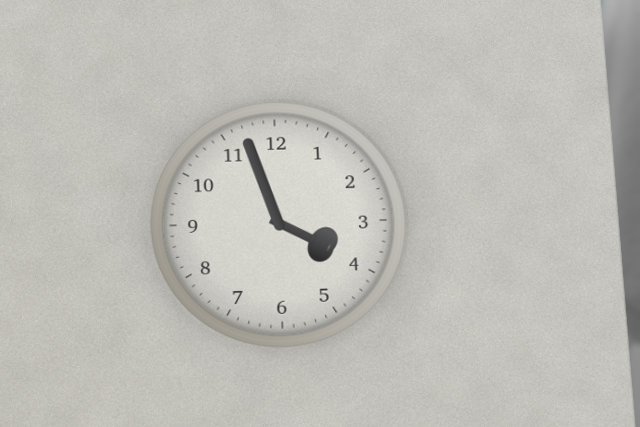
3:57
